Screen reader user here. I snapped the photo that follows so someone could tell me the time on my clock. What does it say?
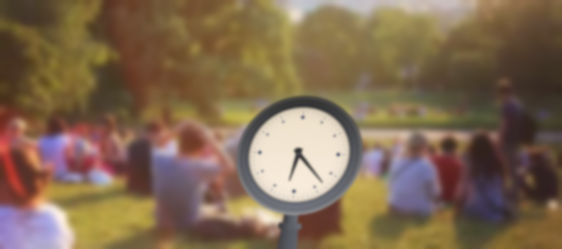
6:23
